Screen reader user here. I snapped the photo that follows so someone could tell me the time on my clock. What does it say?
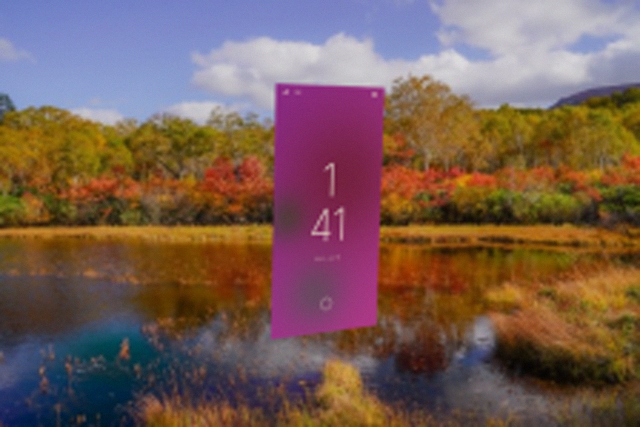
1:41
